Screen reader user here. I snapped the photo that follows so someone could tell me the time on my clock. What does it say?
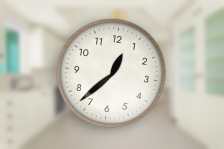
12:37
